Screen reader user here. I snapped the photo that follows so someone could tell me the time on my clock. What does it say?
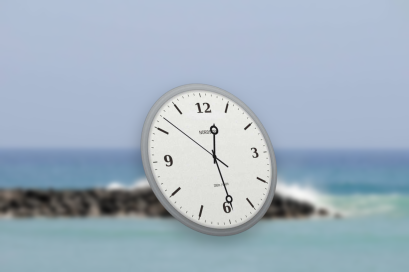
12:28:52
